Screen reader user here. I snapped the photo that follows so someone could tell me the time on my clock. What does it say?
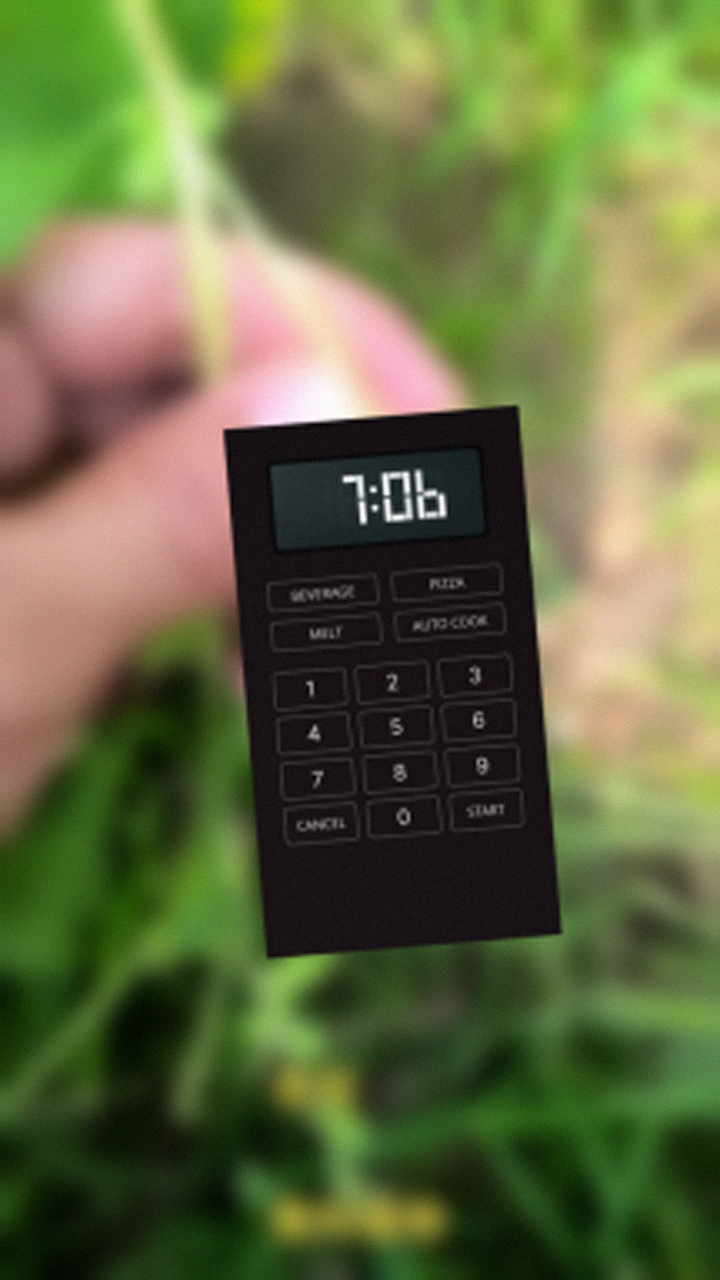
7:06
